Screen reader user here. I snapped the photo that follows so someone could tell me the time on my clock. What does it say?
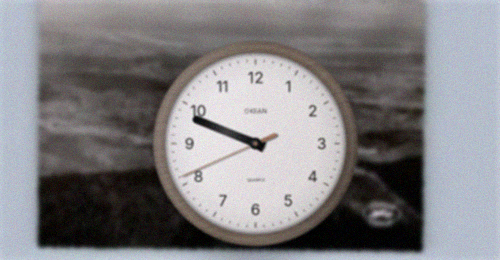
9:48:41
